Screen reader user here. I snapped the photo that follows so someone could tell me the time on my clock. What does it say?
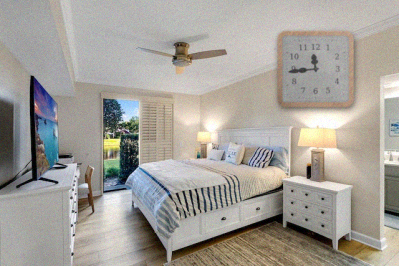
11:44
